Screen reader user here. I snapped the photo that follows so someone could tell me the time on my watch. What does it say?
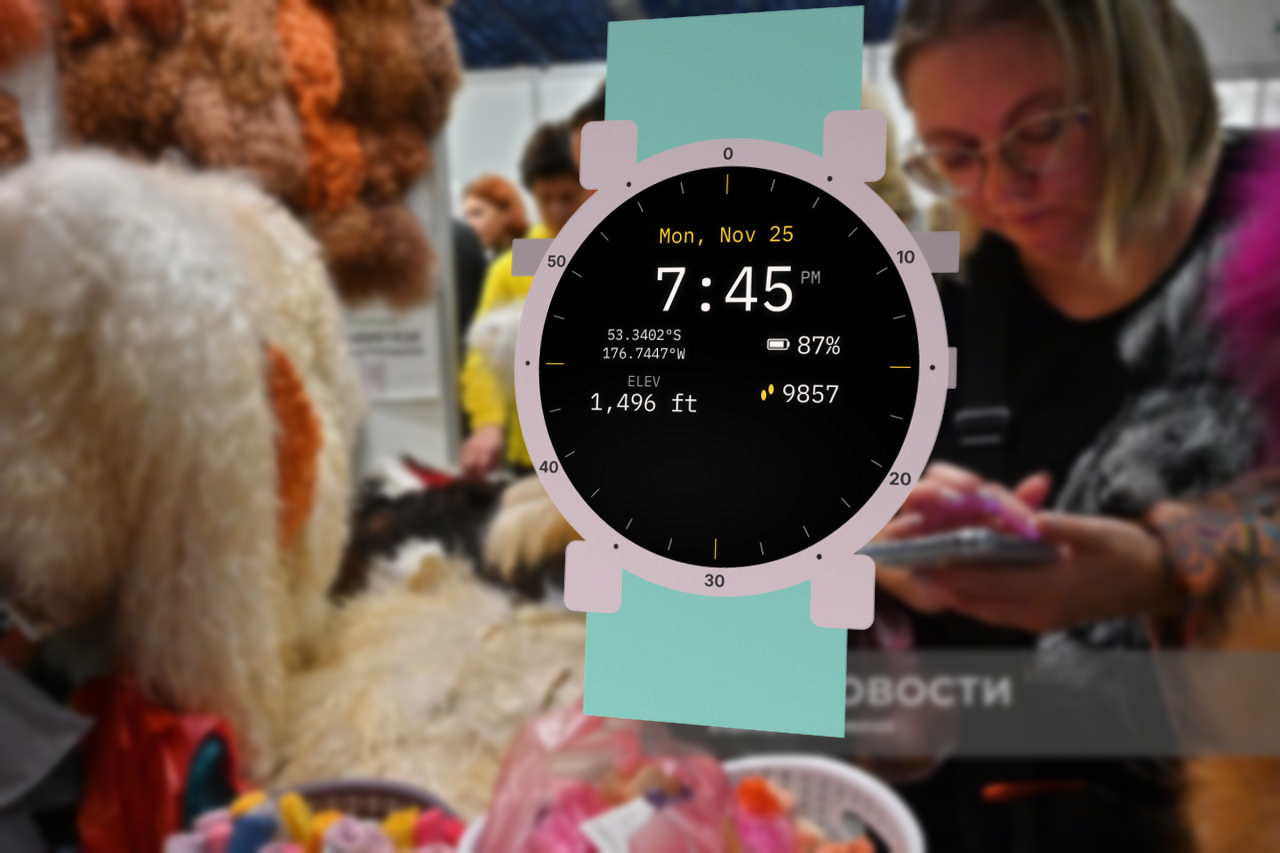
7:45
